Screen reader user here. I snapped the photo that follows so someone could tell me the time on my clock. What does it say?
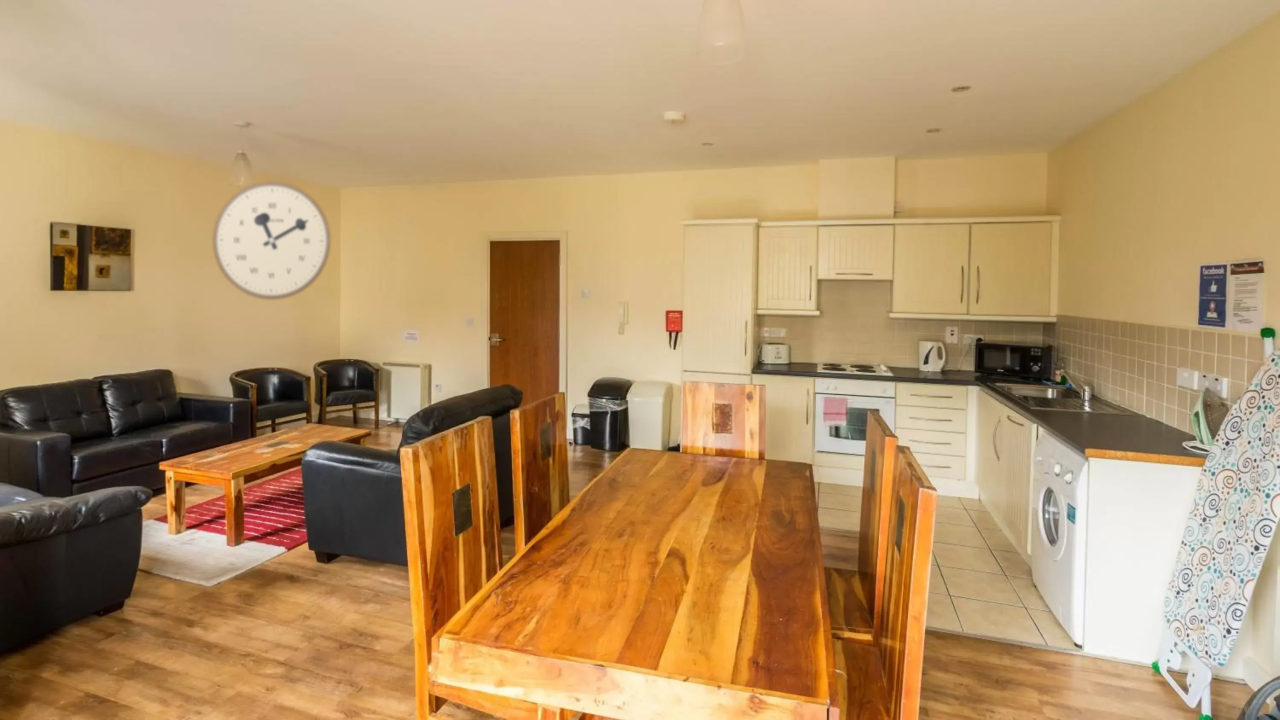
11:10
